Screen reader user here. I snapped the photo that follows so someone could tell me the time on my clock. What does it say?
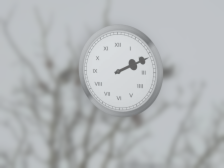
2:11
